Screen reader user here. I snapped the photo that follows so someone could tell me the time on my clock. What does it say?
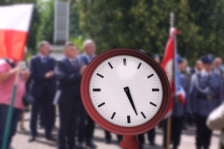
5:27
